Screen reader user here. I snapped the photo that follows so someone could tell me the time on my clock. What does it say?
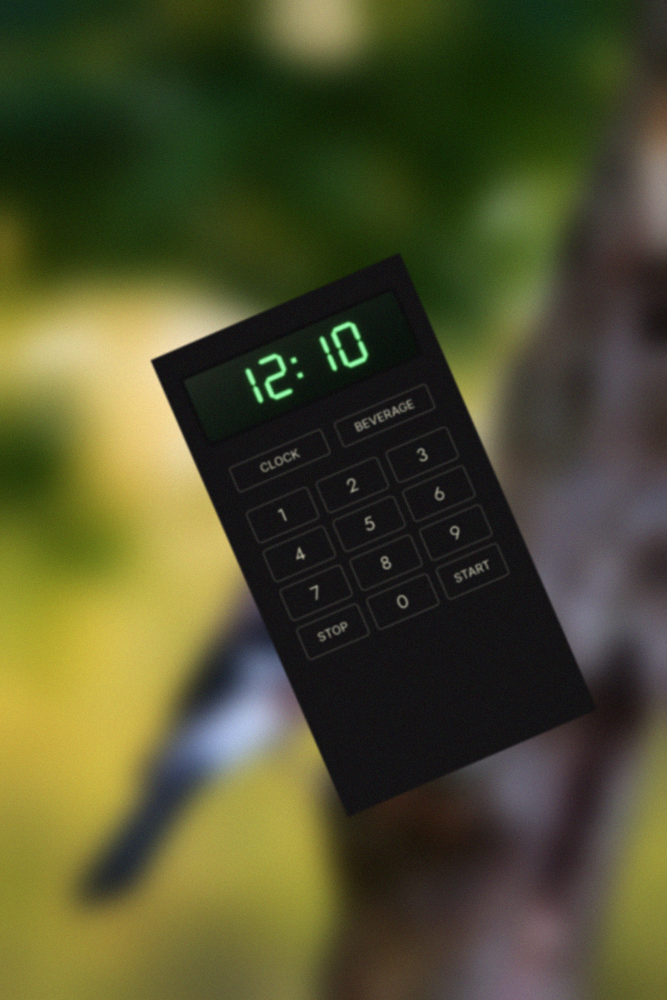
12:10
